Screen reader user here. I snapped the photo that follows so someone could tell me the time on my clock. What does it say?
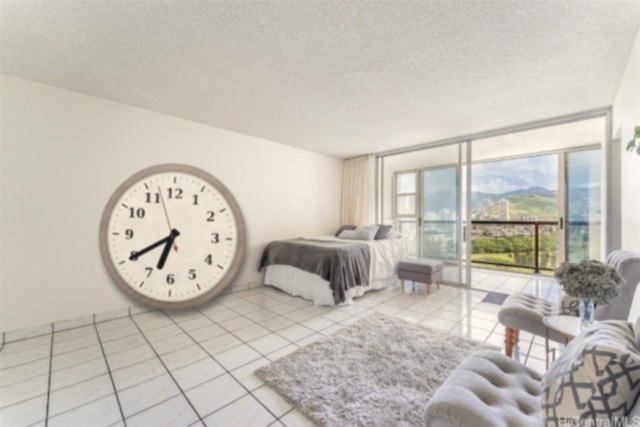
6:39:57
